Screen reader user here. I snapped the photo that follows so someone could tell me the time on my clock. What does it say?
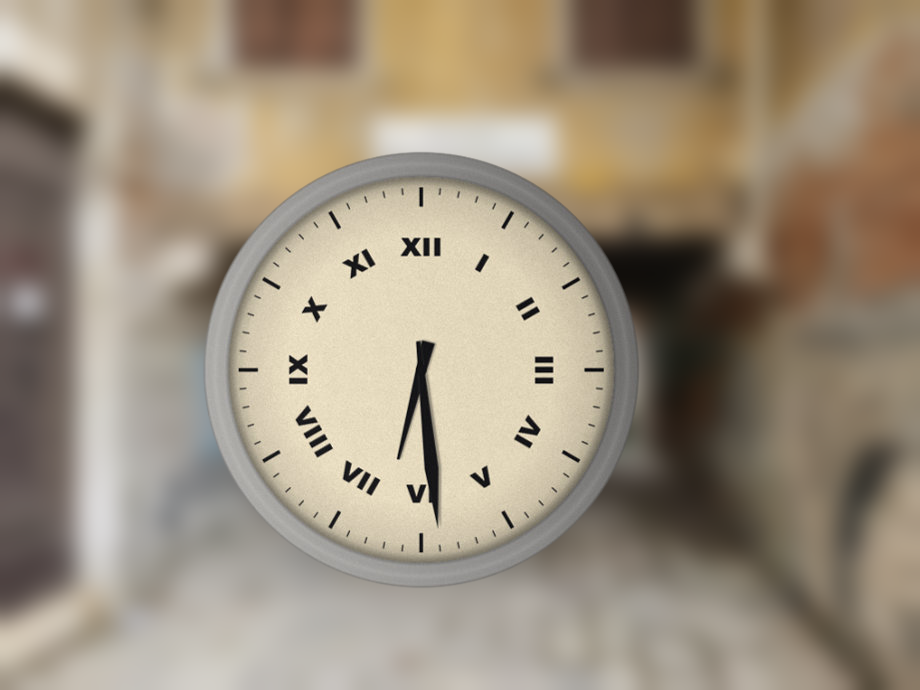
6:29
